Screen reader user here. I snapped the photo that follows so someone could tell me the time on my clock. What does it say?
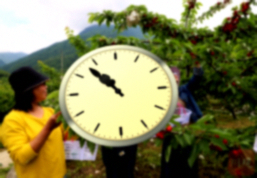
10:53
